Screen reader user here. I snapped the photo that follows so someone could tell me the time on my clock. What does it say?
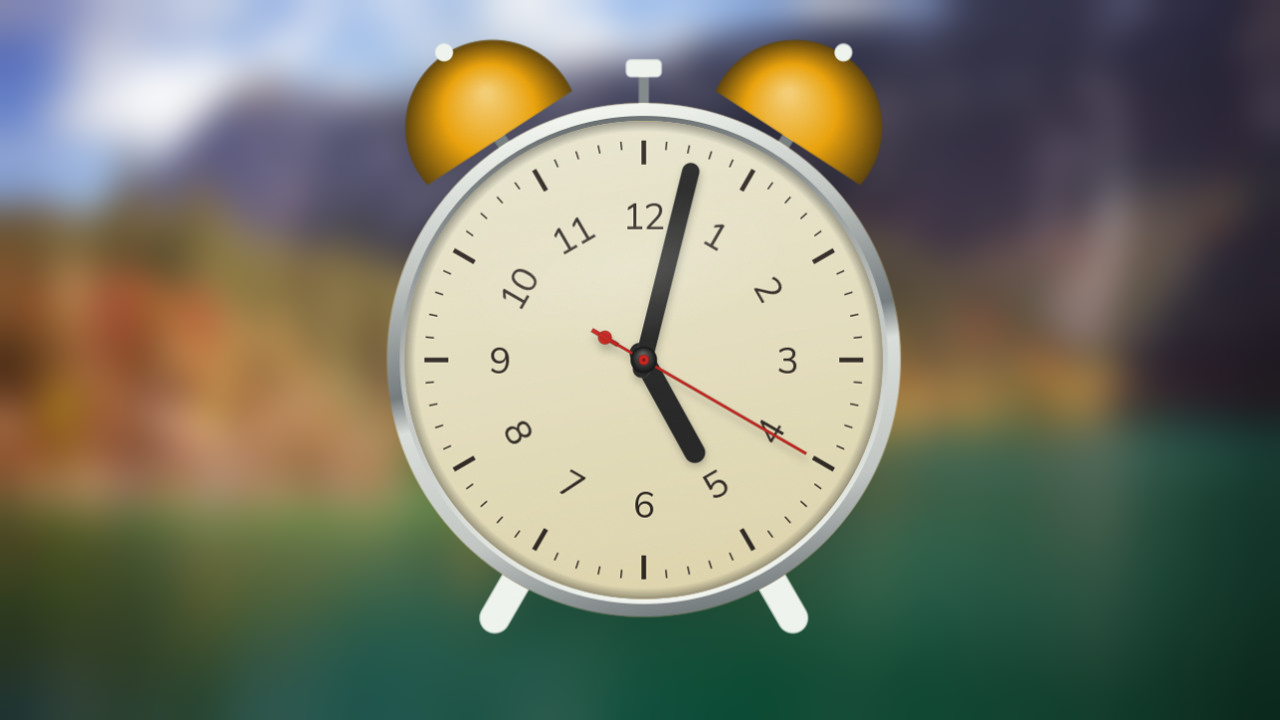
5:02:20
